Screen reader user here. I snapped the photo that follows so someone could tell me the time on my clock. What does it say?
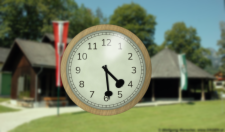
4:29
